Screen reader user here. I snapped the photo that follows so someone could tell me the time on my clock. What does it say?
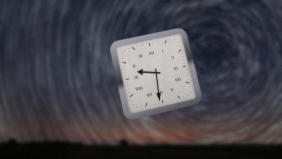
9:31
